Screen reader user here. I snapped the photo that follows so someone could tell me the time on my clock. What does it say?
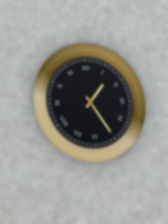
1:25
